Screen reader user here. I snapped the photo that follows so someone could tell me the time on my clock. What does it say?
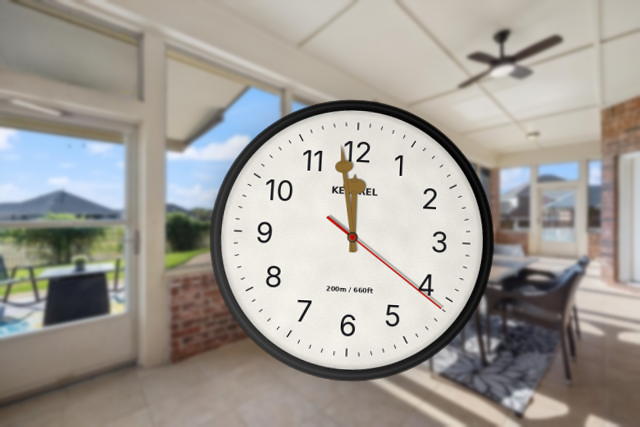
11:58:21
